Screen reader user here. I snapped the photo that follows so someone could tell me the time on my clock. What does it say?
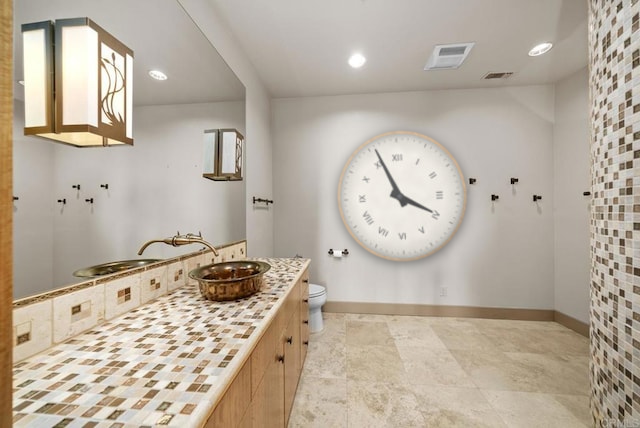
3:56
